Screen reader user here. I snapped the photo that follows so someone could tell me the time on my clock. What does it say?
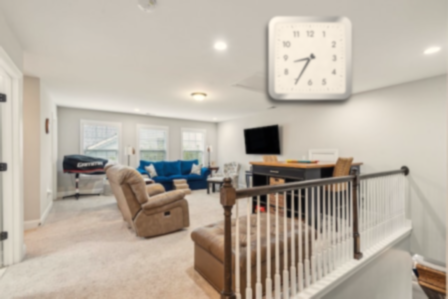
8:35
